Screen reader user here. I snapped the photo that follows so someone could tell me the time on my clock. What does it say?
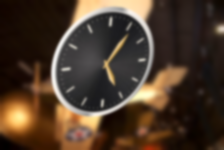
5:06
